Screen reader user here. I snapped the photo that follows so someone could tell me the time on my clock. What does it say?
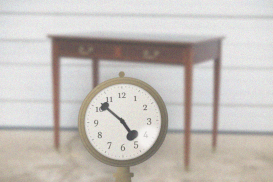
4:52
